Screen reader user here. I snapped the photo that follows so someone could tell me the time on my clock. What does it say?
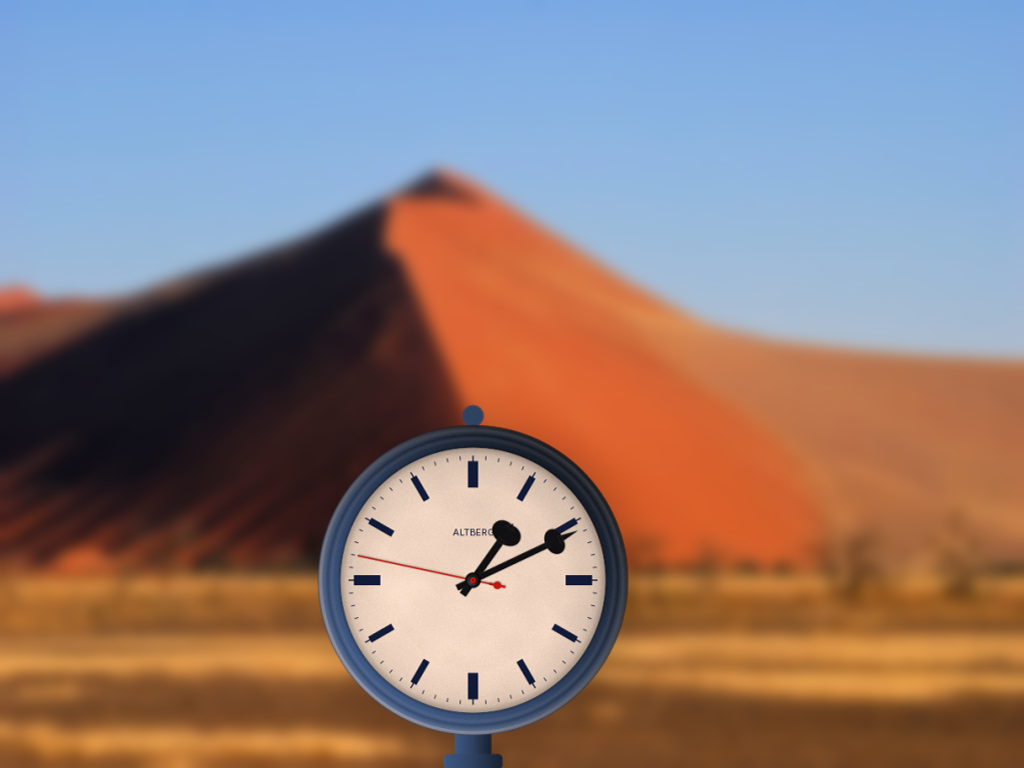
1:10:47
